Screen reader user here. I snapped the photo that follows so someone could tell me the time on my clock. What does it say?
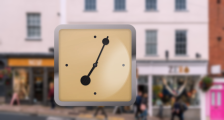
7:04
